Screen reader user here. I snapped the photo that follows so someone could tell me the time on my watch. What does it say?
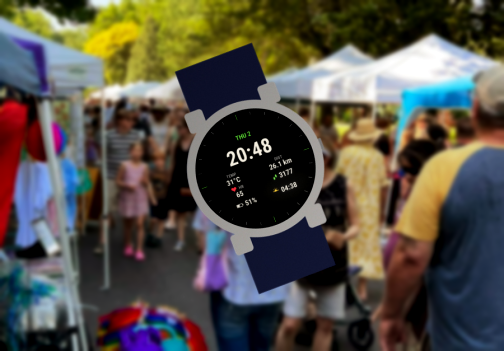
20:48
